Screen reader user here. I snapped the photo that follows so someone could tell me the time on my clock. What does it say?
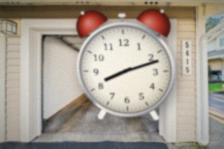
8:12
